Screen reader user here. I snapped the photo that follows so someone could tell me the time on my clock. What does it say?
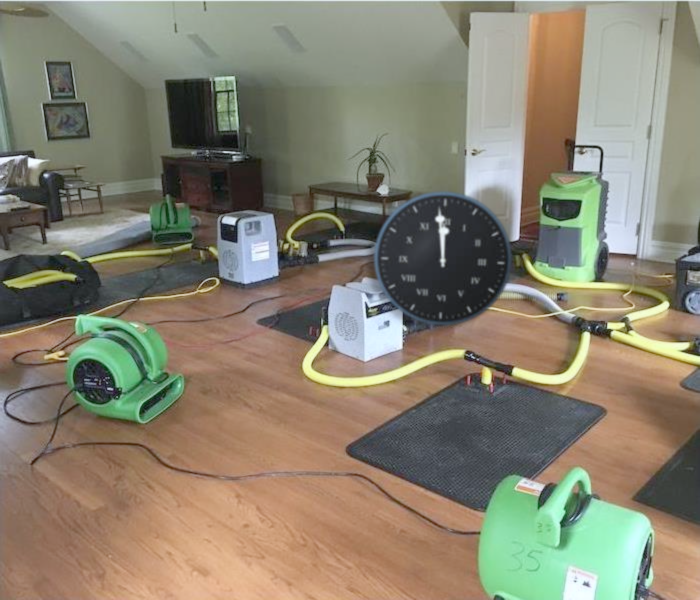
11:59
